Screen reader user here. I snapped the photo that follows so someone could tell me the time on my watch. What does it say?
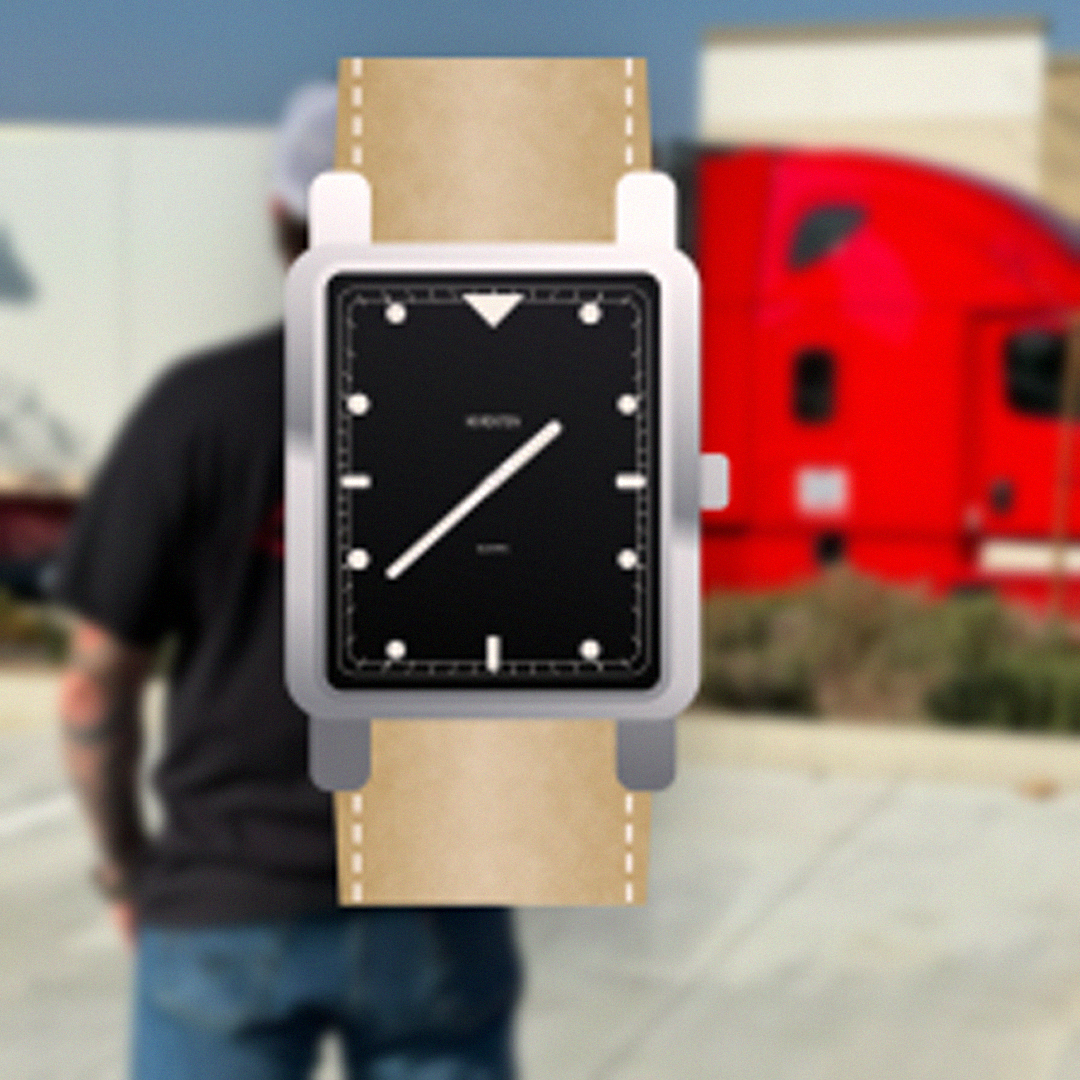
1:38
